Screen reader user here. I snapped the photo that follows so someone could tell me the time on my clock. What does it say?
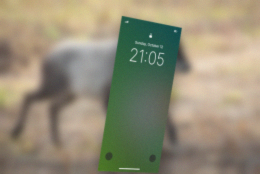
21:05
